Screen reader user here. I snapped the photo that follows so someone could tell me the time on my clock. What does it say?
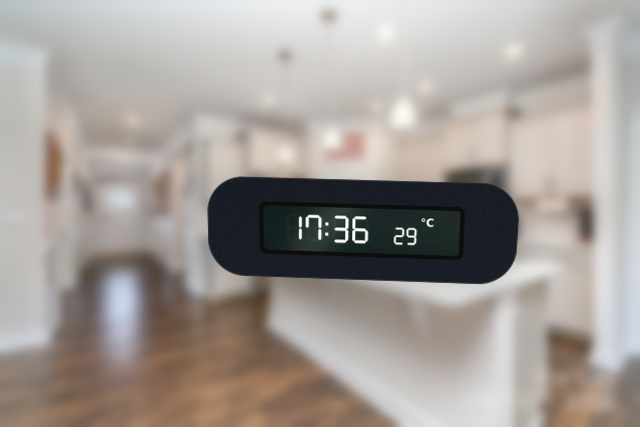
17:36
